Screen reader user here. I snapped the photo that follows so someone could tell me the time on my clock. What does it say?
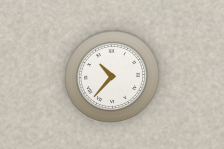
10:37
